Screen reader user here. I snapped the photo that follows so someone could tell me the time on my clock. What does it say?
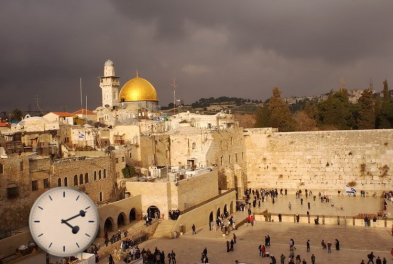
4:11
